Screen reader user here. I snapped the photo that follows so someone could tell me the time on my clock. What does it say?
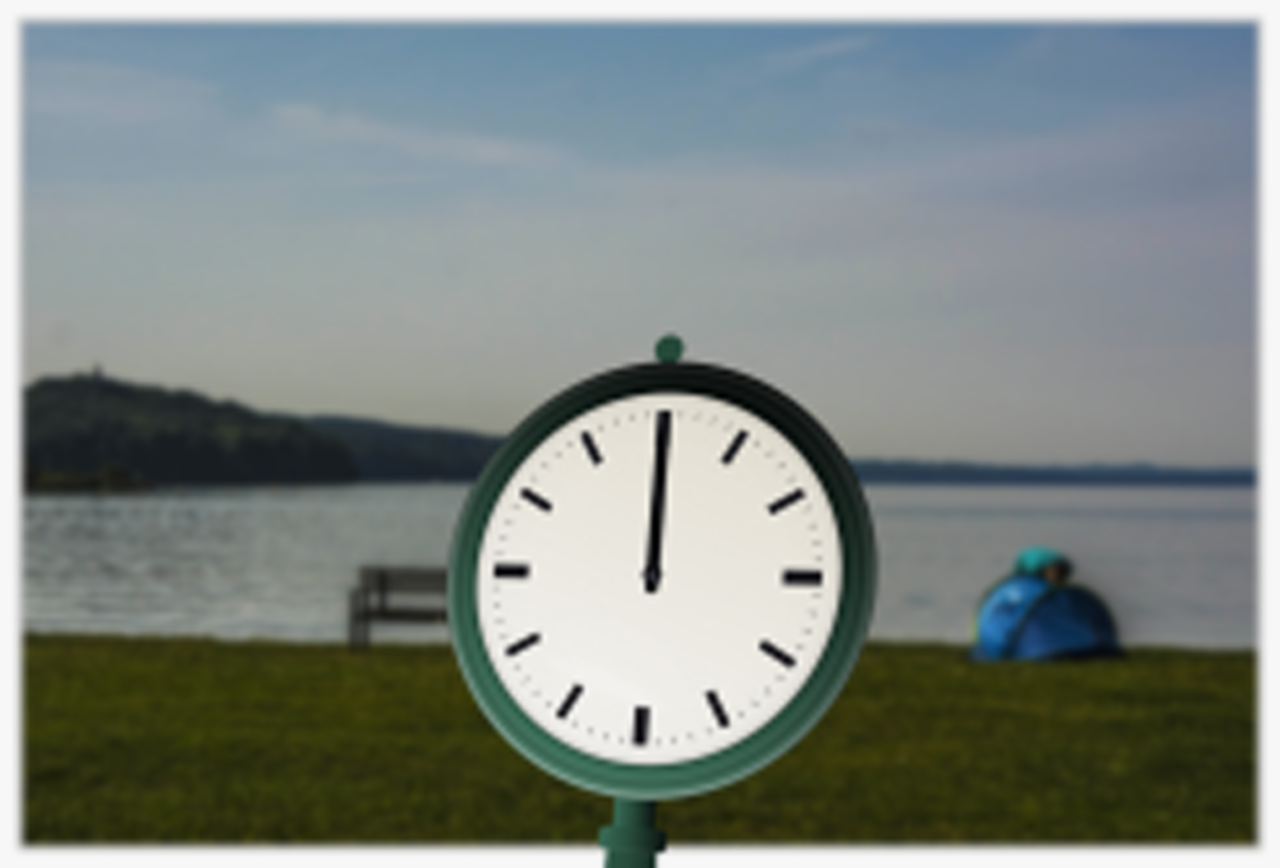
12:00
